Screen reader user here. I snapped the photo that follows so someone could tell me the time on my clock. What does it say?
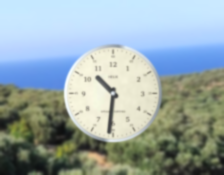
10:31
